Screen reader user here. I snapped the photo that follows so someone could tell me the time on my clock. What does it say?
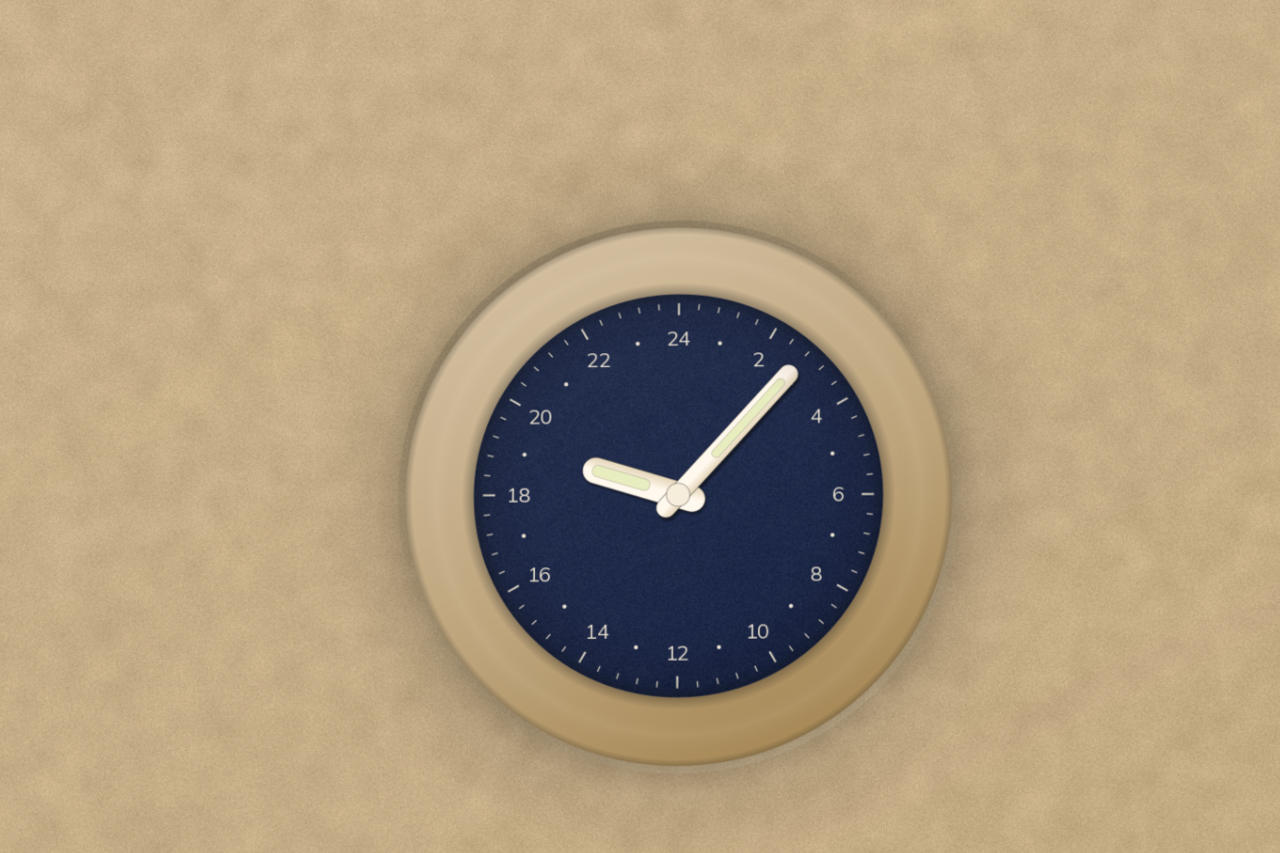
19:07
